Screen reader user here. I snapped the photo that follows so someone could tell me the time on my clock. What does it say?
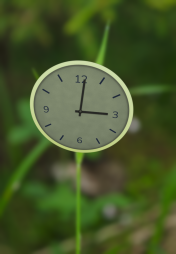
3:01
